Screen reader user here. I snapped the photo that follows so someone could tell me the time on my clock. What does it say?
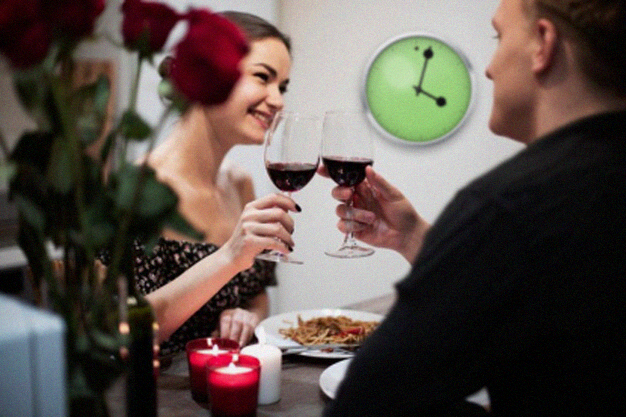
4:03
